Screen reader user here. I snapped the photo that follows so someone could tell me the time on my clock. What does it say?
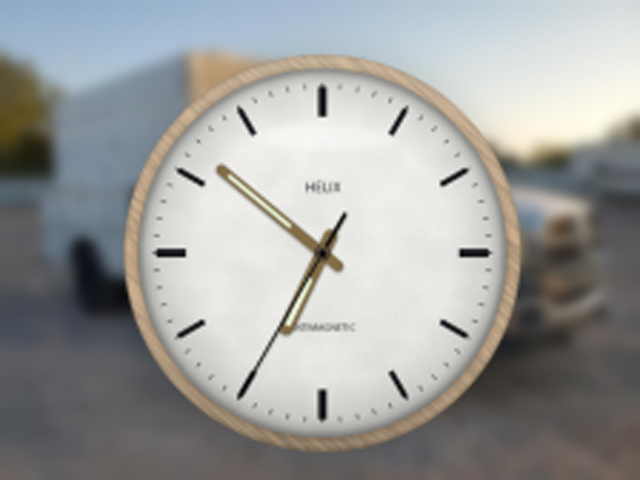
6:51:35
